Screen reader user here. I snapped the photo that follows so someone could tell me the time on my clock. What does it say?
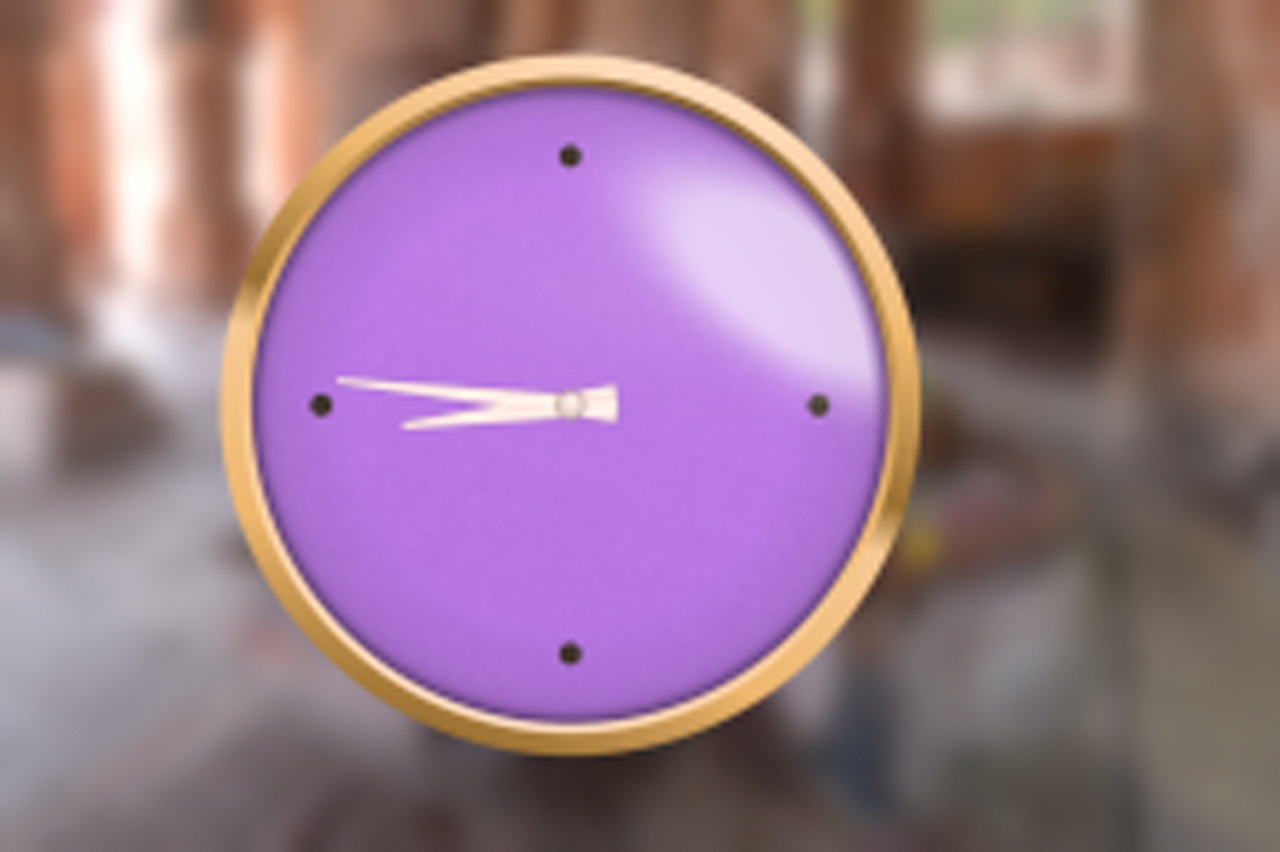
8:46
